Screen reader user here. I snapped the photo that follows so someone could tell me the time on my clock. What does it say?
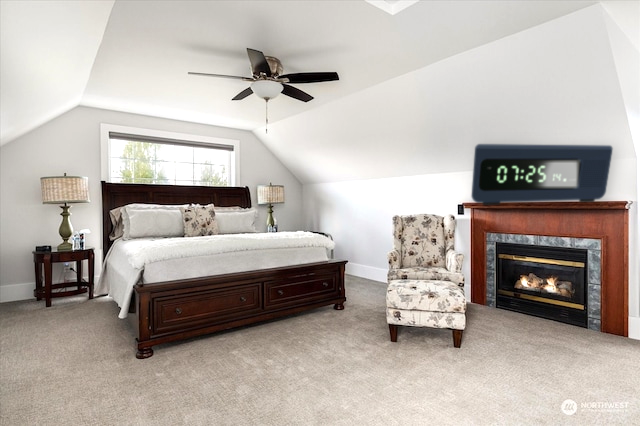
7:25
